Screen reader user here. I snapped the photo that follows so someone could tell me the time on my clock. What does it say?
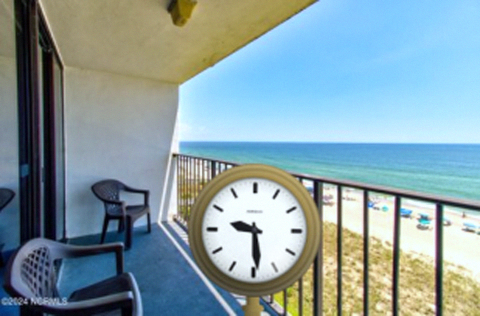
9:29
